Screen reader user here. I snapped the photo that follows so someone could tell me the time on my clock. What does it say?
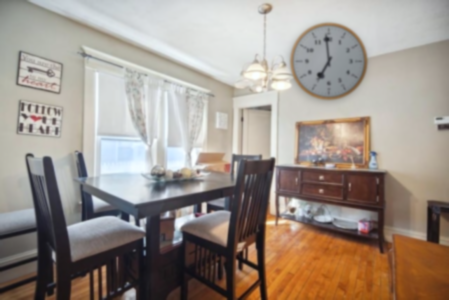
6:59
